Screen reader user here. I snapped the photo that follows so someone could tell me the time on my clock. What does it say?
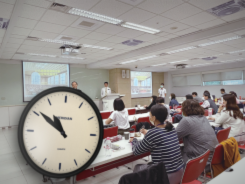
10:51
